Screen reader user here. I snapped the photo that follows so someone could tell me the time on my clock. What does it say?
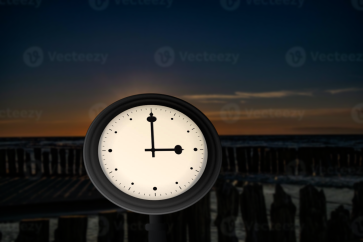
3:00
